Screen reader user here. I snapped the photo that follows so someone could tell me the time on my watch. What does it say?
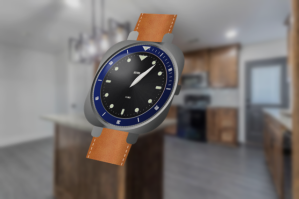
1:06
